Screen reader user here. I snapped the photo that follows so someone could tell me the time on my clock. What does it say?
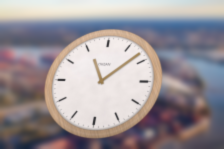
11:08
